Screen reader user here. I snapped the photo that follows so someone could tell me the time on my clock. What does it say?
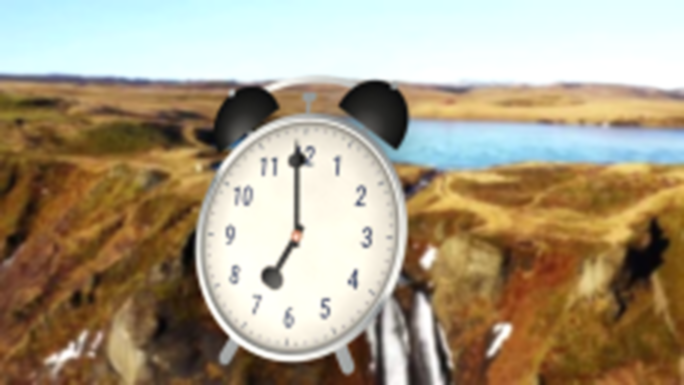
6:59
